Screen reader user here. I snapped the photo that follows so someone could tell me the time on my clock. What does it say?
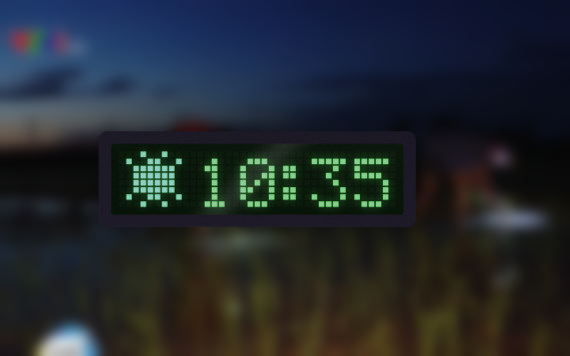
10:35
